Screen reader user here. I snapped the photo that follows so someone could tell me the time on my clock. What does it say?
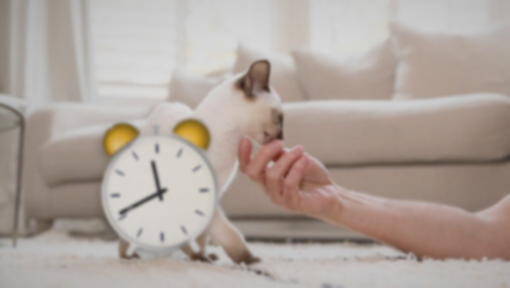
11:41
